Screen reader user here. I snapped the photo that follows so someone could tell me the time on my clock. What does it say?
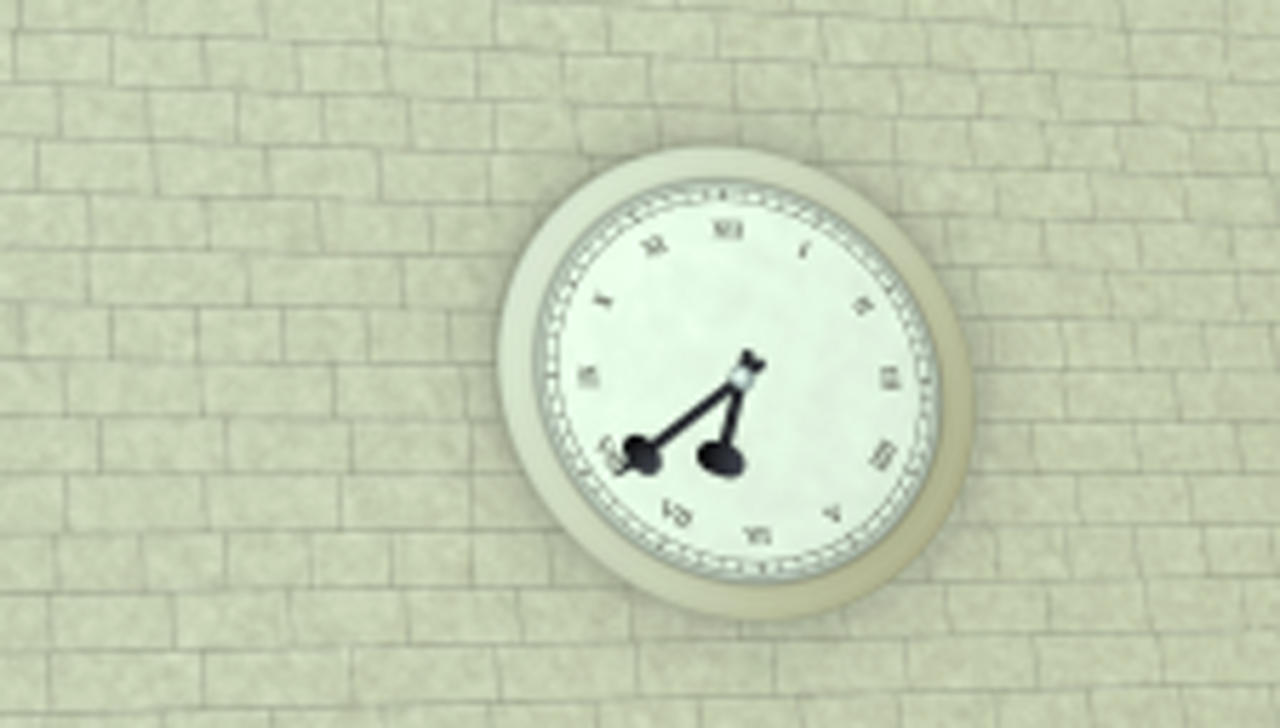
6:39
